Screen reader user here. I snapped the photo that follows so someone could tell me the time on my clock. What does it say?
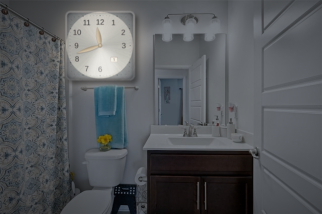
11:42
